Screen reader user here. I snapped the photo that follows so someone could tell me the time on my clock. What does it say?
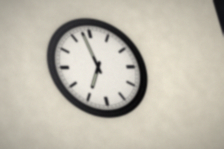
6:58
